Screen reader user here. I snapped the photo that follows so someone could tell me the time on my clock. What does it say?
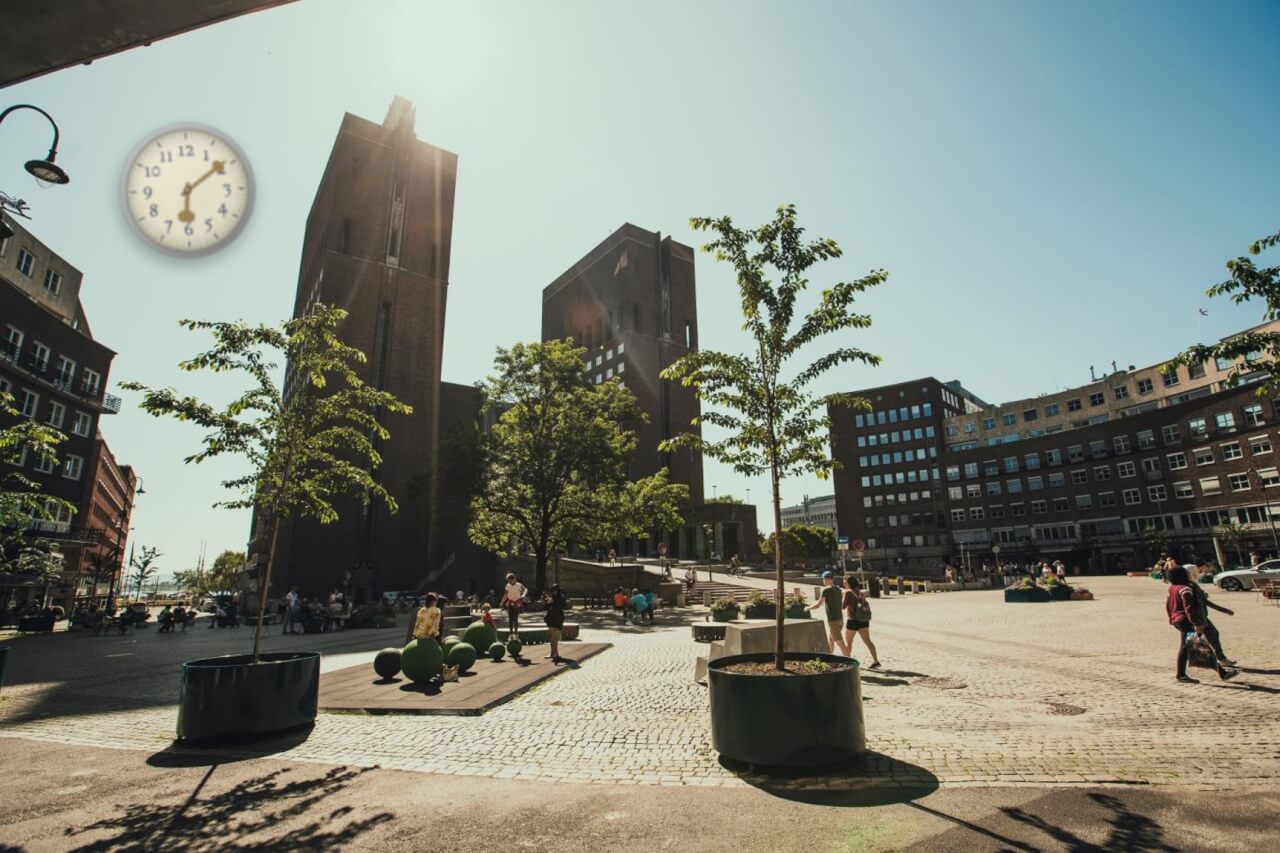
6:09
